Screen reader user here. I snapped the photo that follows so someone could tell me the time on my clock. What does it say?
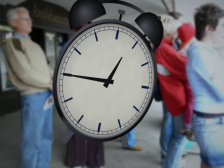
12:45
